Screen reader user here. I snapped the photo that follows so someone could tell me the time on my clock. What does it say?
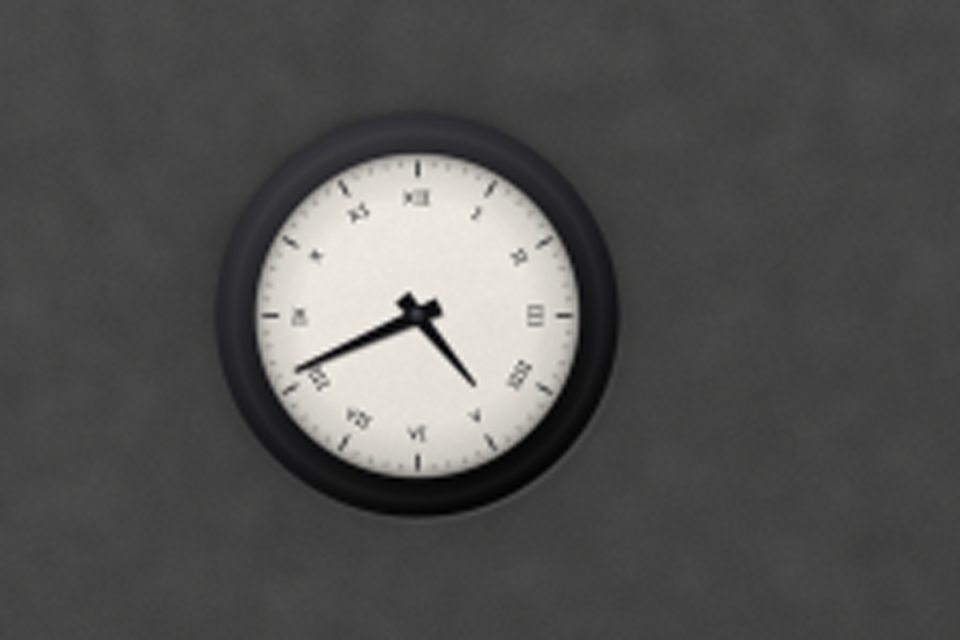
4:41
